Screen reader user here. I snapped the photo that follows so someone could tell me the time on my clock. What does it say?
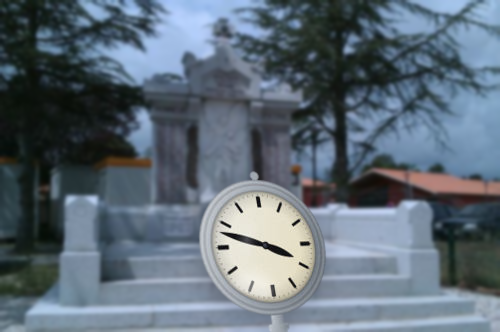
3:48
